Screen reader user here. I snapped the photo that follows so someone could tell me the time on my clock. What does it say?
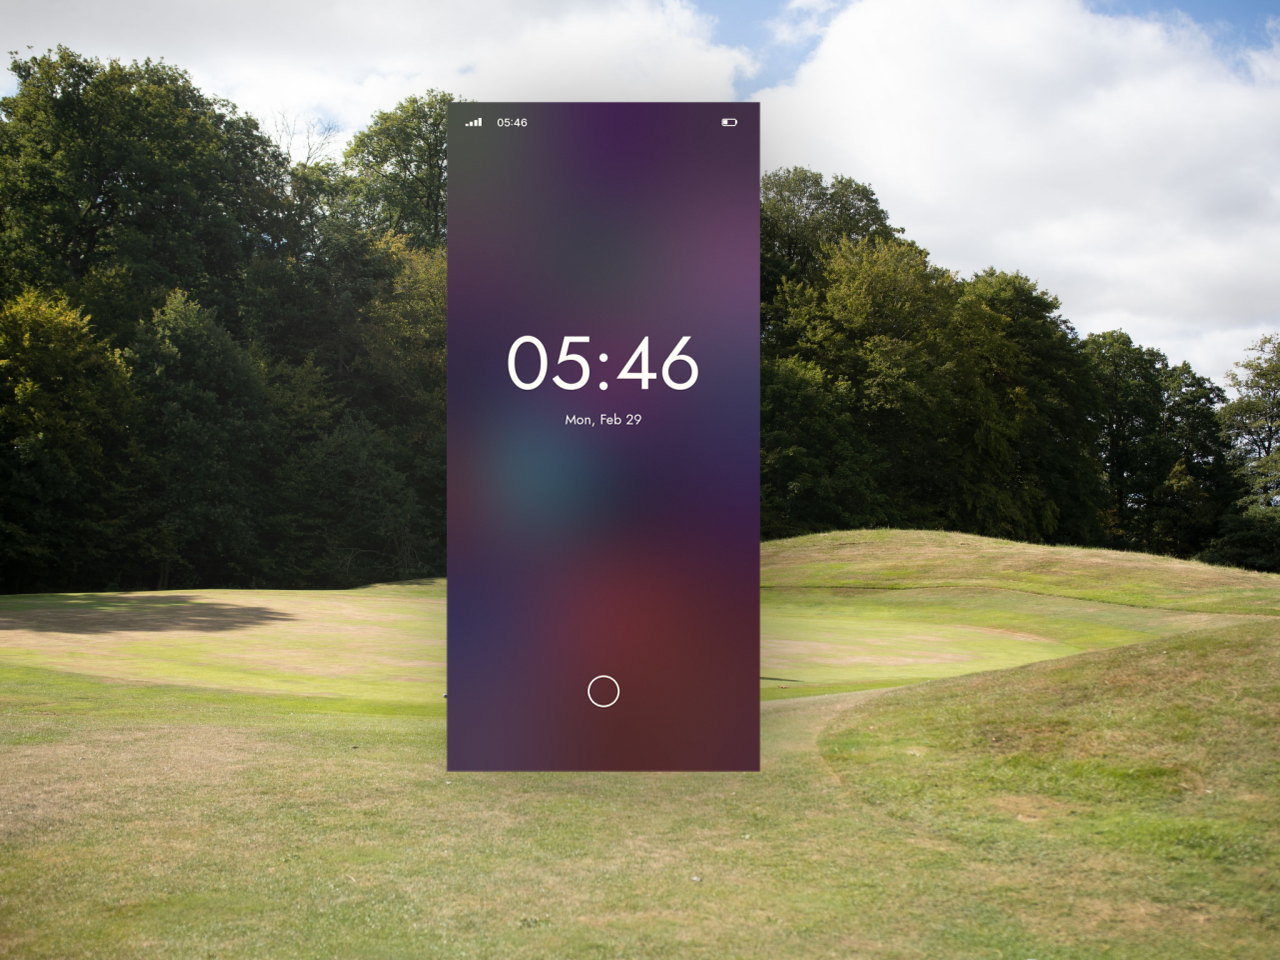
5:46
